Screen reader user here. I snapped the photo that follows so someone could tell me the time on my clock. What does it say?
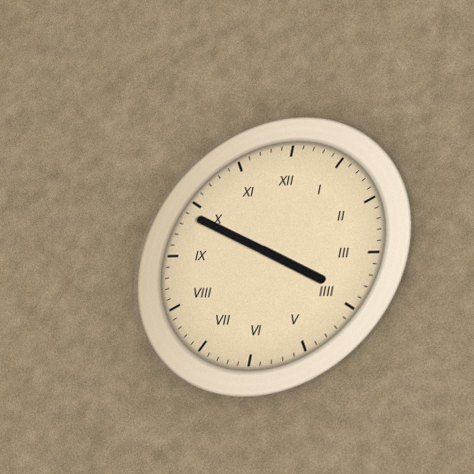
3:49
